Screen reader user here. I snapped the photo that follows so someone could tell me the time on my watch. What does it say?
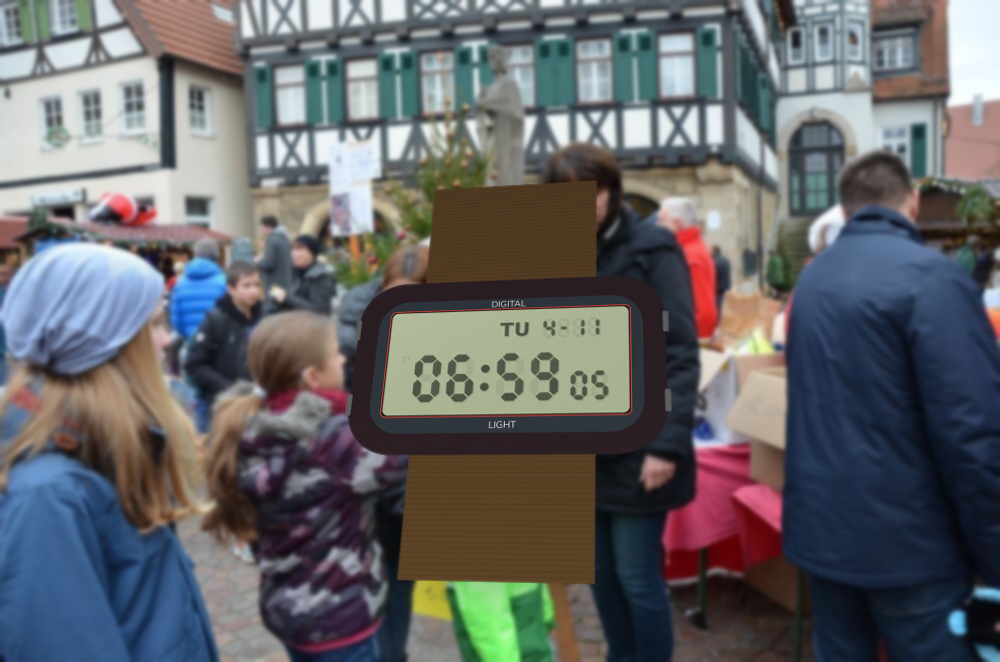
6:59:05
